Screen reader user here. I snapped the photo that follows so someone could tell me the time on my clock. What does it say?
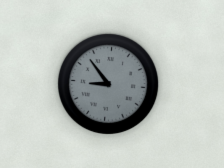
8:53
